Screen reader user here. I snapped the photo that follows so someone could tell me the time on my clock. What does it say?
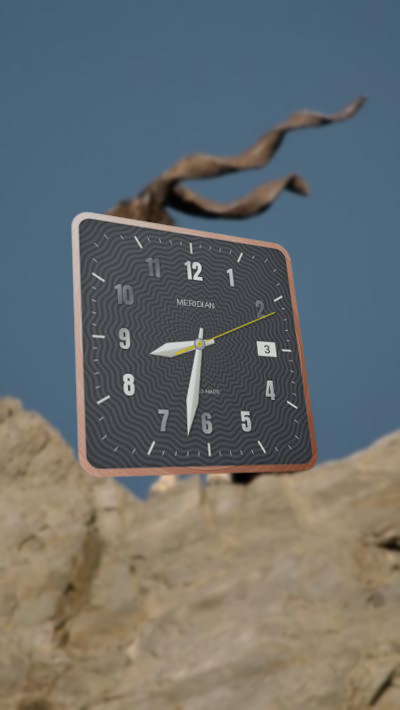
8:32:11
